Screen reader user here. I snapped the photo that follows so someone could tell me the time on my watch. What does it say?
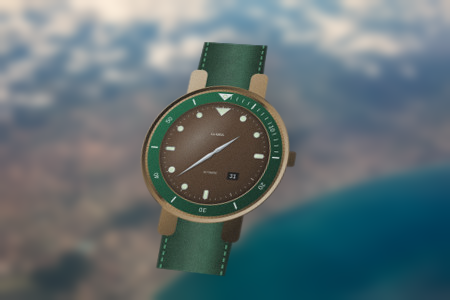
1:38
